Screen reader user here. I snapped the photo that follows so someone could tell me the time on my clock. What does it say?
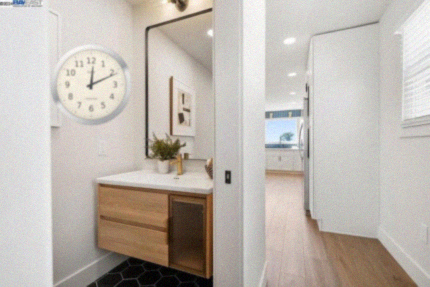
12:11
